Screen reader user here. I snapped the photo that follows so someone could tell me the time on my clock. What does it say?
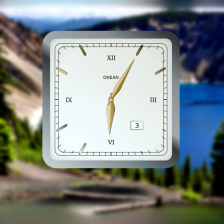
6:05
